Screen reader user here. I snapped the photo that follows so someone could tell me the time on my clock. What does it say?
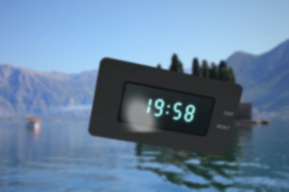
19:58
